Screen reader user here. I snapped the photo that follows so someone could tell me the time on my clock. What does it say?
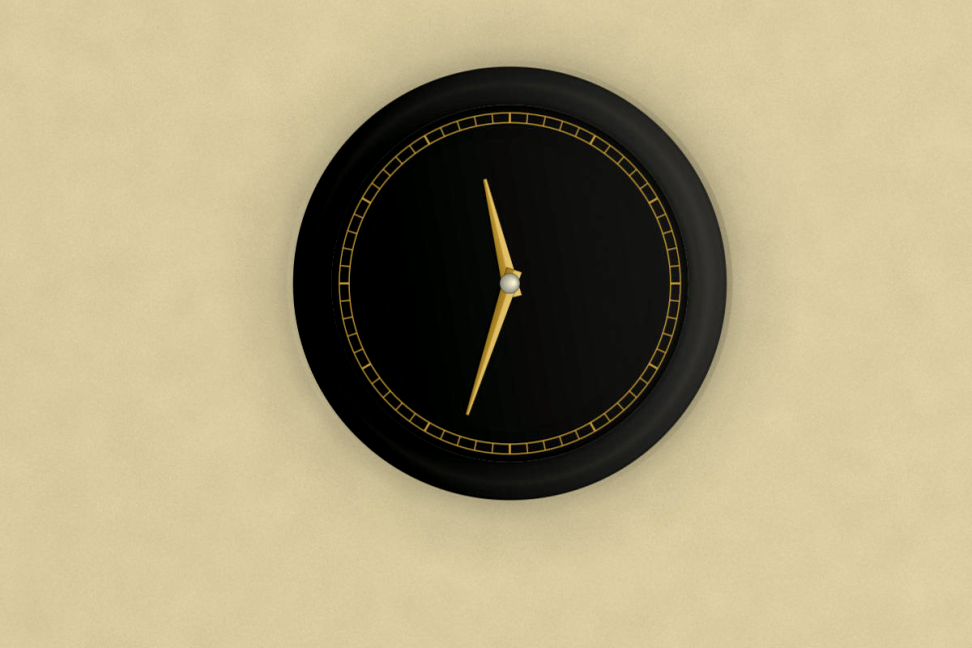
11:33
